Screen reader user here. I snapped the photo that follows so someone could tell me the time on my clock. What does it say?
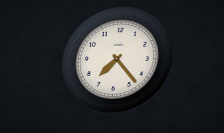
7:23
